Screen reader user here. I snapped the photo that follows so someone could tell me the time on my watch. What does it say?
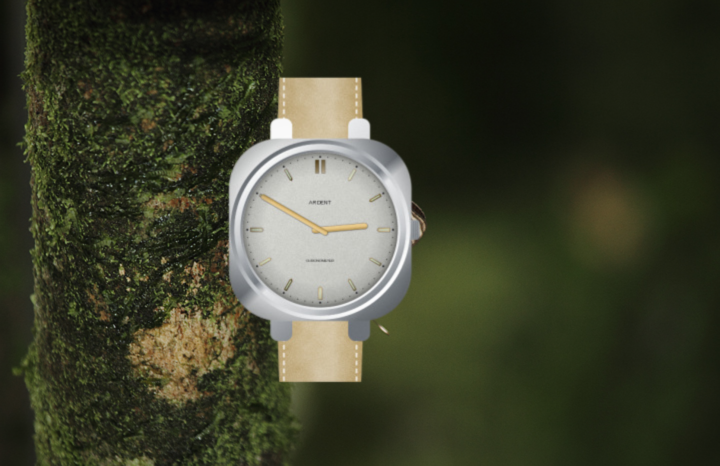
2:50
